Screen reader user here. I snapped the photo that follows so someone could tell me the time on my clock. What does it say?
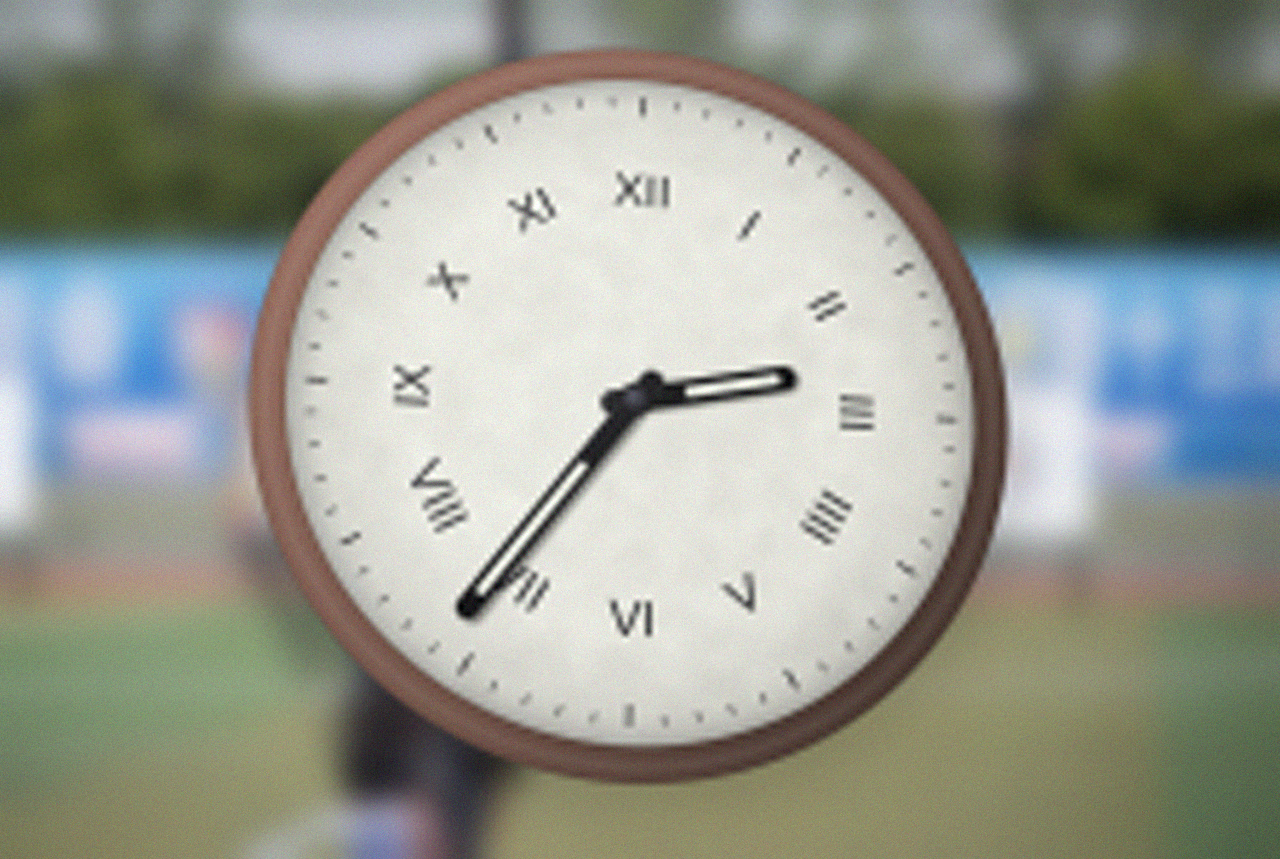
2:36
